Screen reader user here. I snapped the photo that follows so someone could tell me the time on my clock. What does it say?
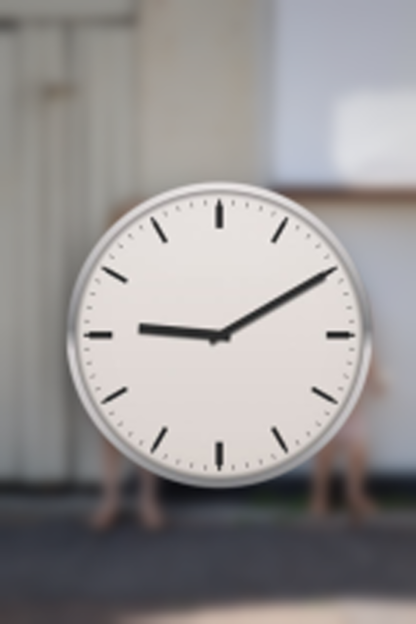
9:10
